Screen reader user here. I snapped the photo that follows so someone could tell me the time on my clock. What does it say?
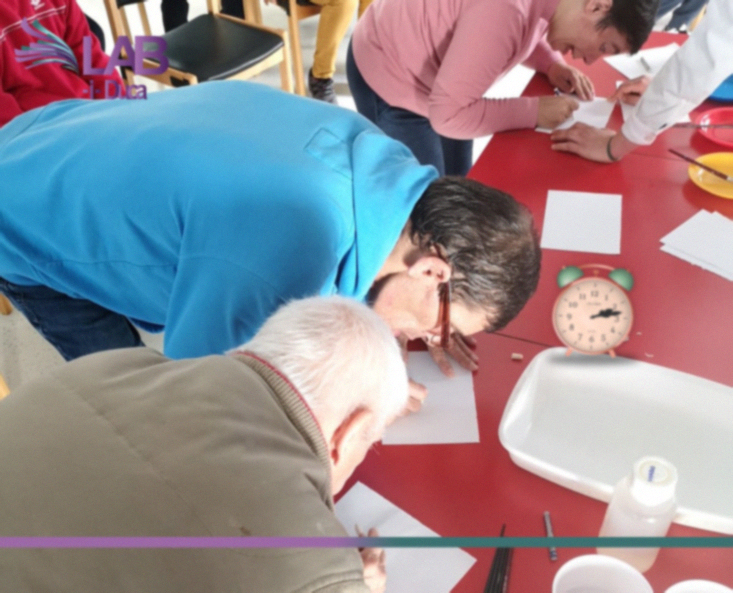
2:13
